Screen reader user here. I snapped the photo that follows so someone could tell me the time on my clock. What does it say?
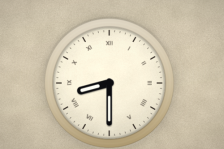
8:30
